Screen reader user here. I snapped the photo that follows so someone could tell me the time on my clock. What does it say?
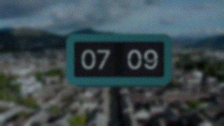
7:09
